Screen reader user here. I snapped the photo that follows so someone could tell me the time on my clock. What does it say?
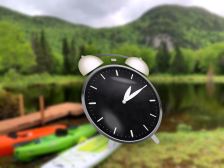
1:10
